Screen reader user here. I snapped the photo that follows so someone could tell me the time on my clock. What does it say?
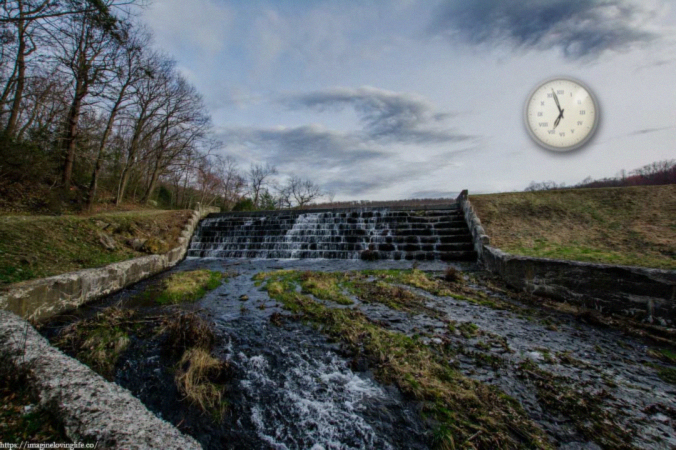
6:57
